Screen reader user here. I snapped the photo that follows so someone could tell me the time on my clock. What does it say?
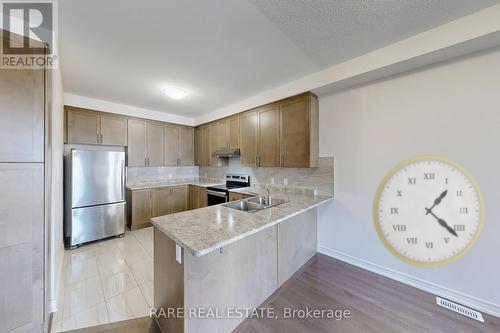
1:22
